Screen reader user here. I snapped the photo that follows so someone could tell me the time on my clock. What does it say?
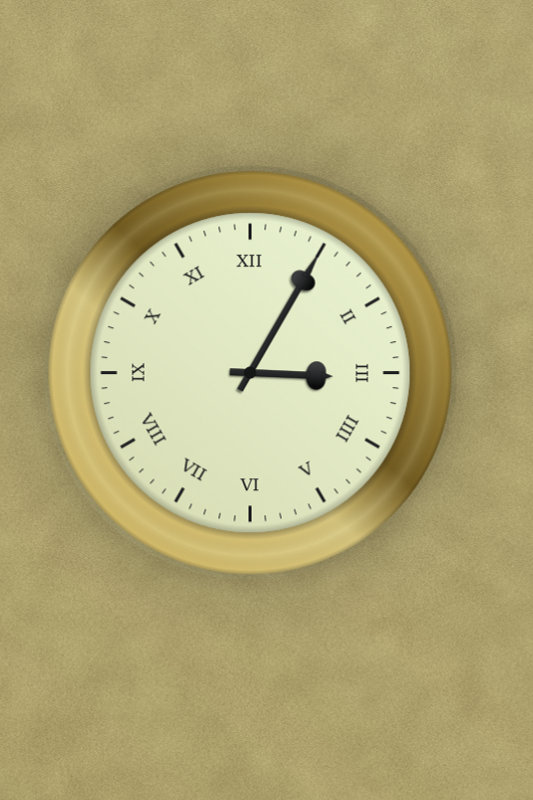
3:05
